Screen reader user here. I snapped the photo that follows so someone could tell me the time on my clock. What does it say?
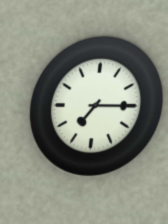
7:15
